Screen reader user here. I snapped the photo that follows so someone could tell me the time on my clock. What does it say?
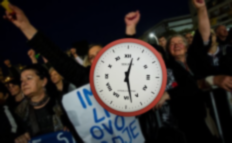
12:28
